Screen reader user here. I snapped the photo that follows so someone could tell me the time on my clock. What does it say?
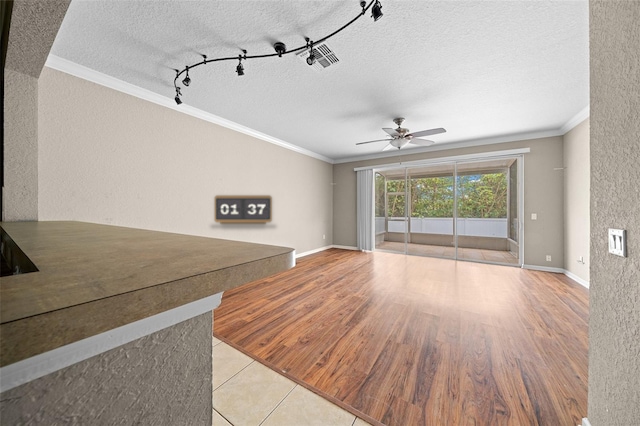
1:37
